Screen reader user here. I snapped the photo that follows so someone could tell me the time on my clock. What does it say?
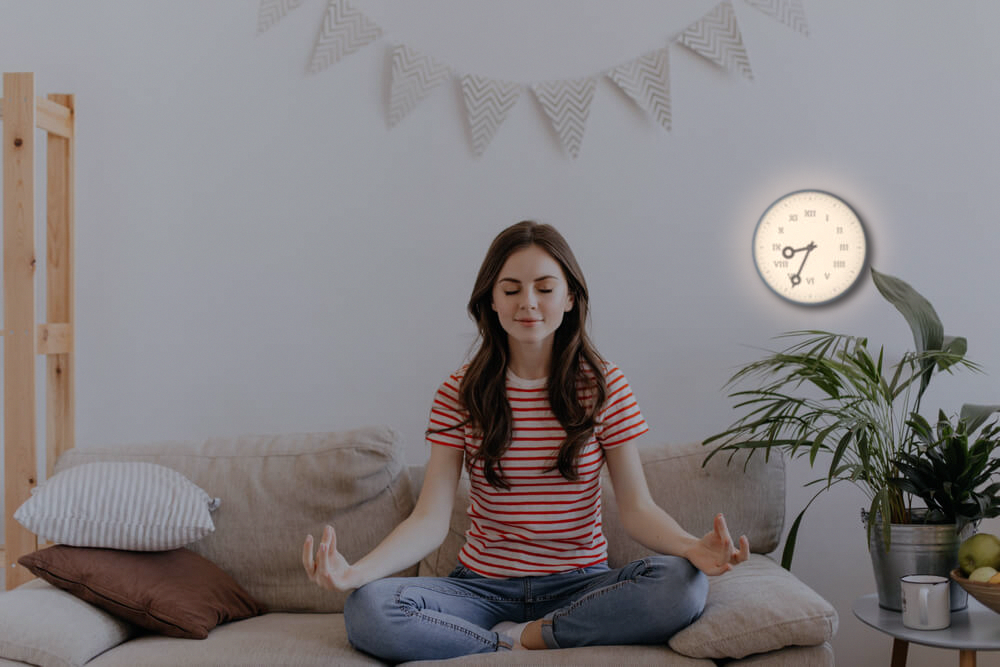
8:34
